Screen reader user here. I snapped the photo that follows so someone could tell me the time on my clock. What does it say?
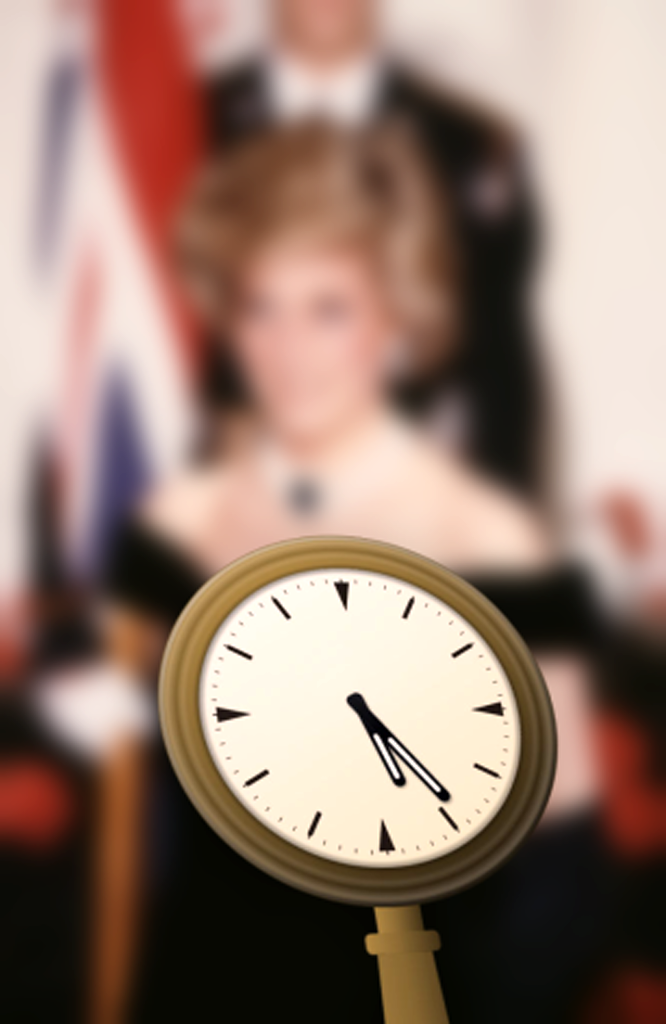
5:24
